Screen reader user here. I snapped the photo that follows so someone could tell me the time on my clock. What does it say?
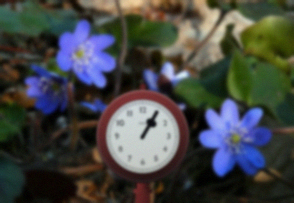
1:05
